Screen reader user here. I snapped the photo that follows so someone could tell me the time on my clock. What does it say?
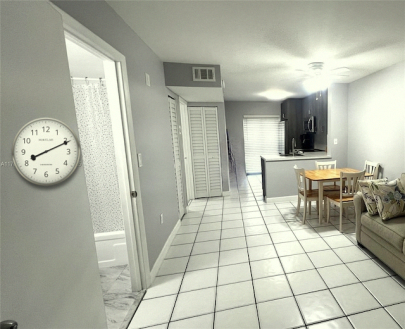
8:11
